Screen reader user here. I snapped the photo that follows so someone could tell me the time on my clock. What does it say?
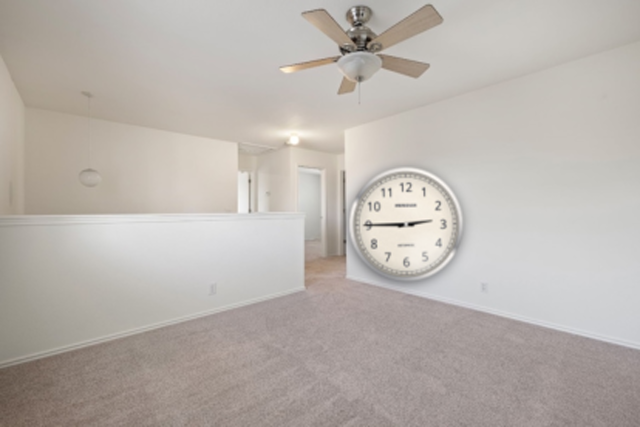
2:45
